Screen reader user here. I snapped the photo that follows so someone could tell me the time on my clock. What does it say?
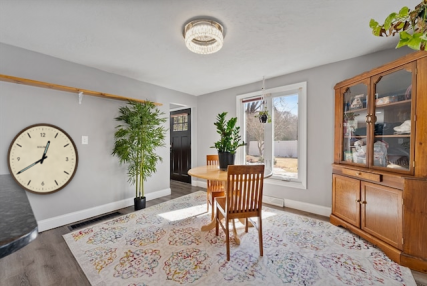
12:40
